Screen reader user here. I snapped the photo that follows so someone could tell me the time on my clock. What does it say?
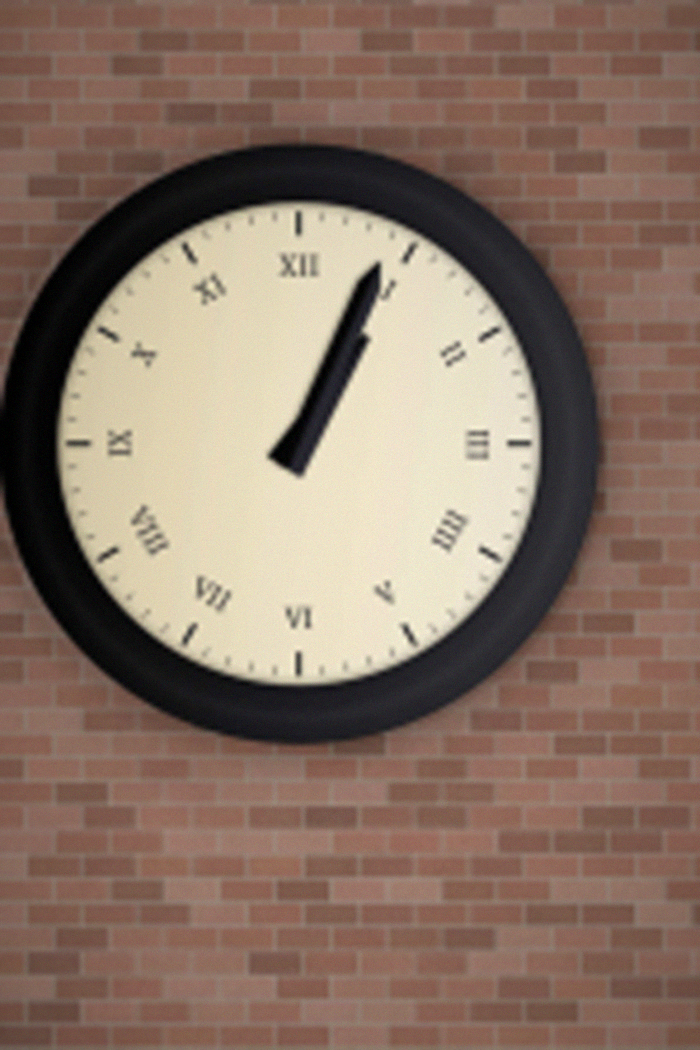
1:04
